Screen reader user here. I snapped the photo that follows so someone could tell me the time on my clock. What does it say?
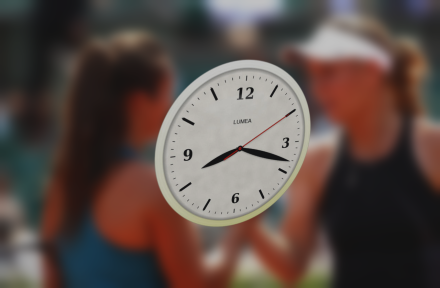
8:18:10
